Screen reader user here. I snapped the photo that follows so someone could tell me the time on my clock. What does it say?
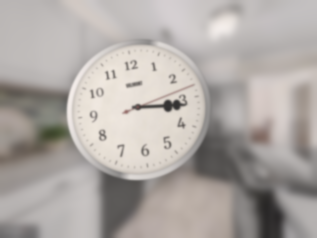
3:16:13
